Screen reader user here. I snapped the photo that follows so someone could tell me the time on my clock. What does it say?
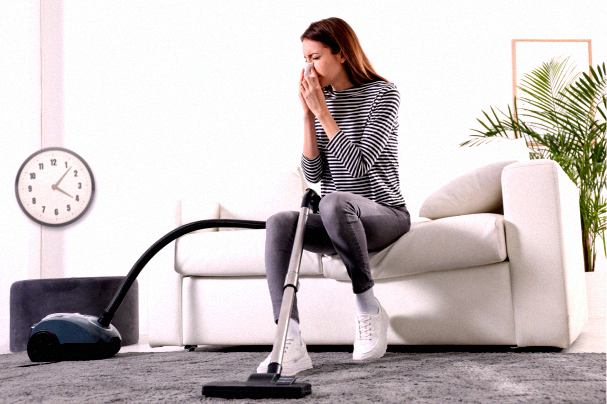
4:07
